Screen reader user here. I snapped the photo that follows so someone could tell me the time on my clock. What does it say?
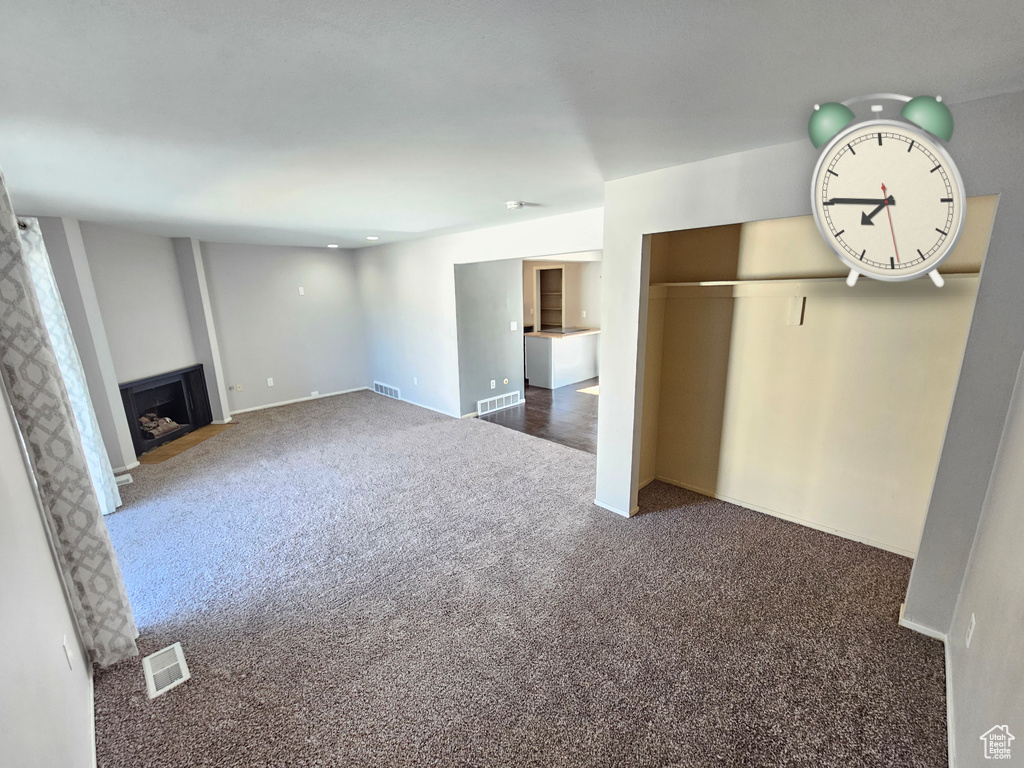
7:45:29
